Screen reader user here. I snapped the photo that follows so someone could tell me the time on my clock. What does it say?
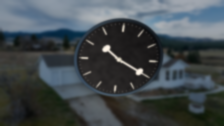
10:20
